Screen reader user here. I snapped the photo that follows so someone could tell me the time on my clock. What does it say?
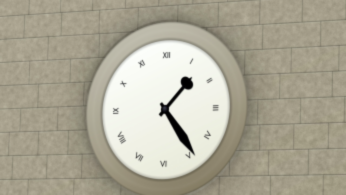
1:24
